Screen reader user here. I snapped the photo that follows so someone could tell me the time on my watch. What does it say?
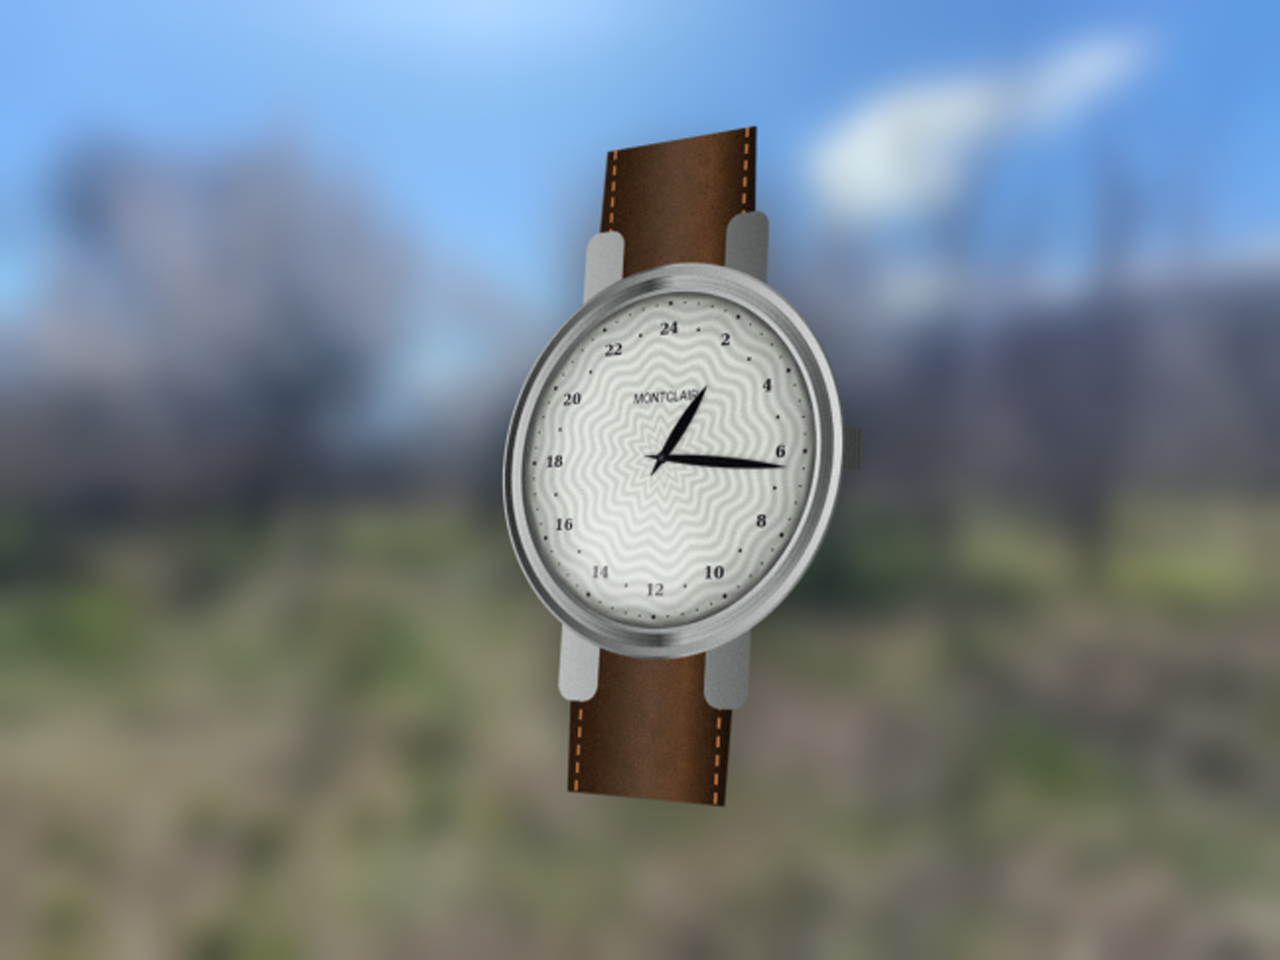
2:16
